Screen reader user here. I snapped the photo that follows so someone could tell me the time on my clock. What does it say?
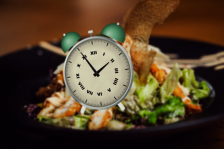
1:55
